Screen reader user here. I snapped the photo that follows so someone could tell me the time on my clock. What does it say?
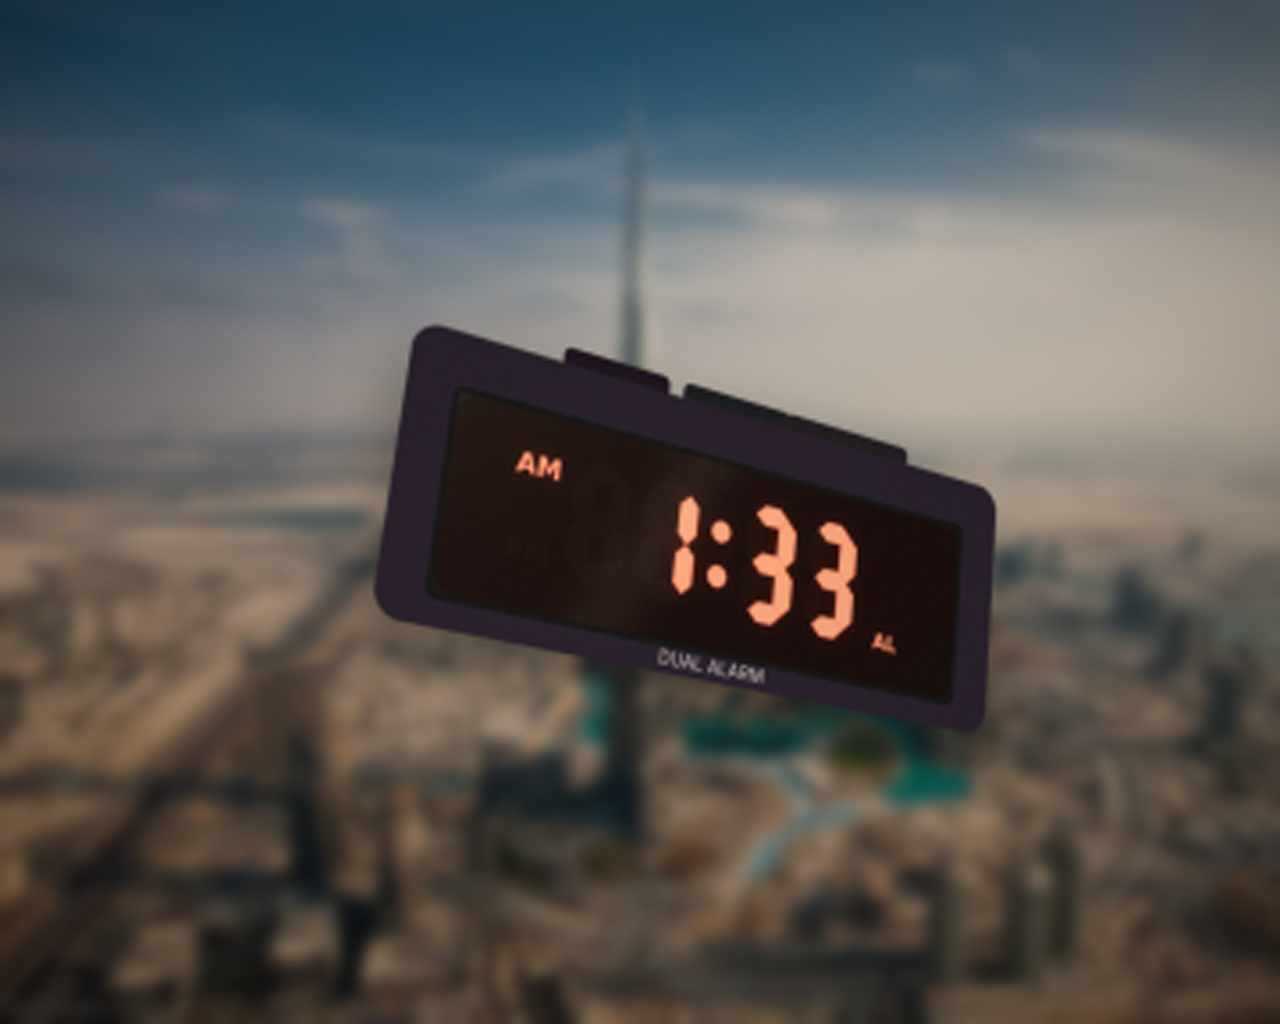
1:33
